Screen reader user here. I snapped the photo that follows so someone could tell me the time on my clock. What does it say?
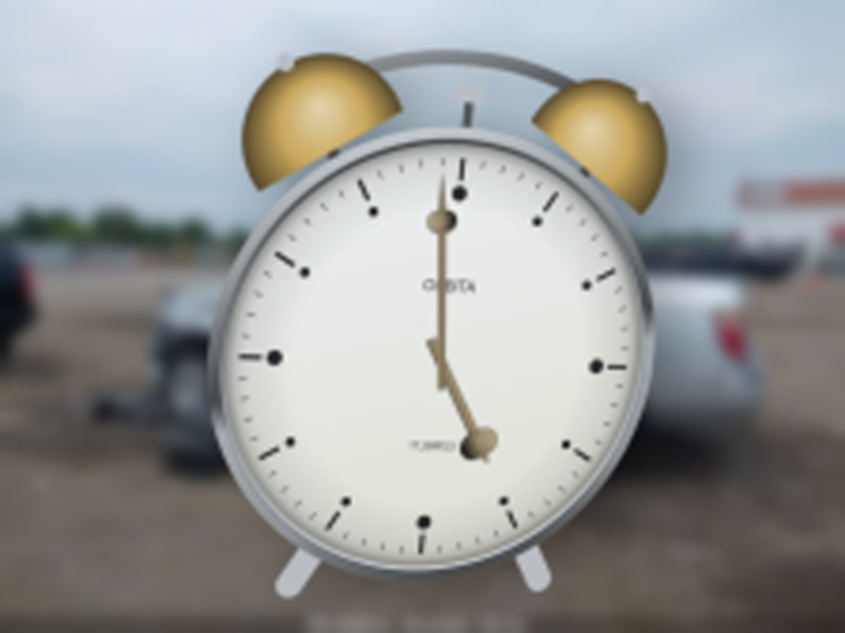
4:59
